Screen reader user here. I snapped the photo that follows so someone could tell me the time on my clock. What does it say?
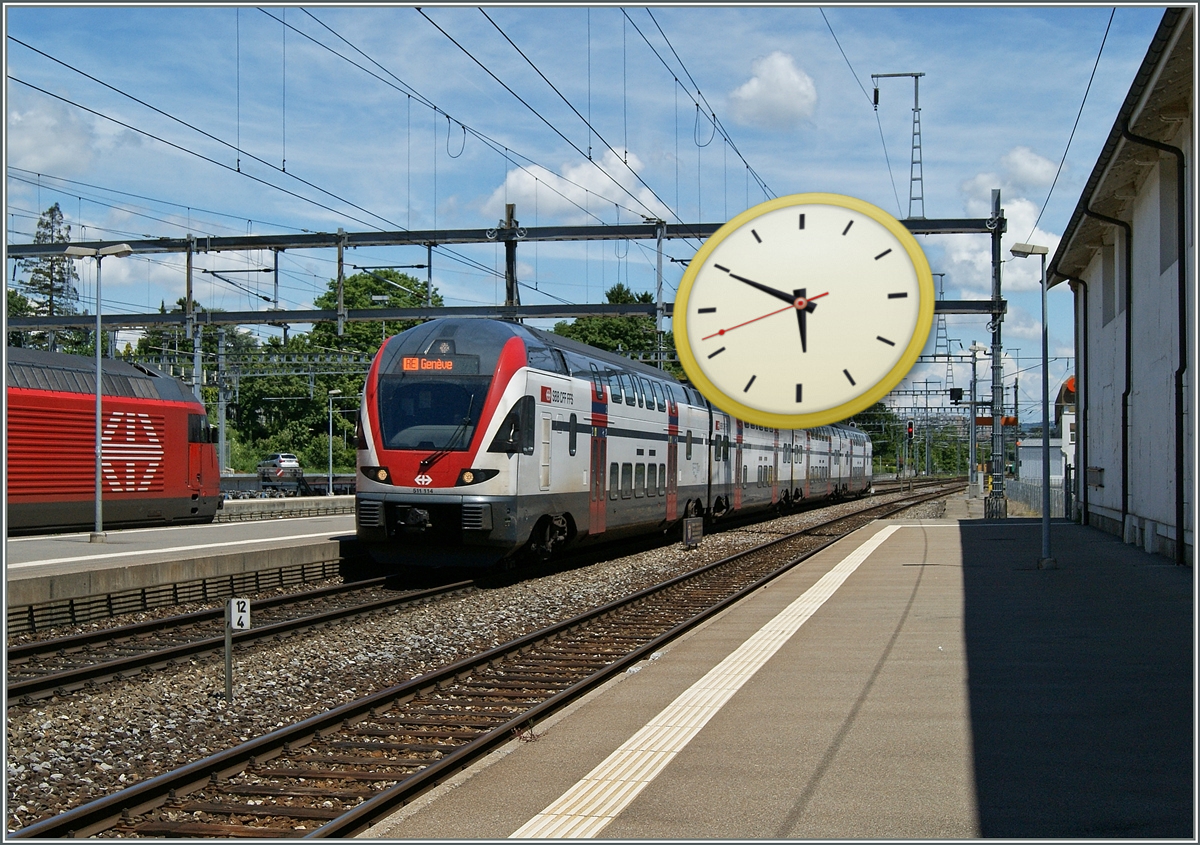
5:49:42
